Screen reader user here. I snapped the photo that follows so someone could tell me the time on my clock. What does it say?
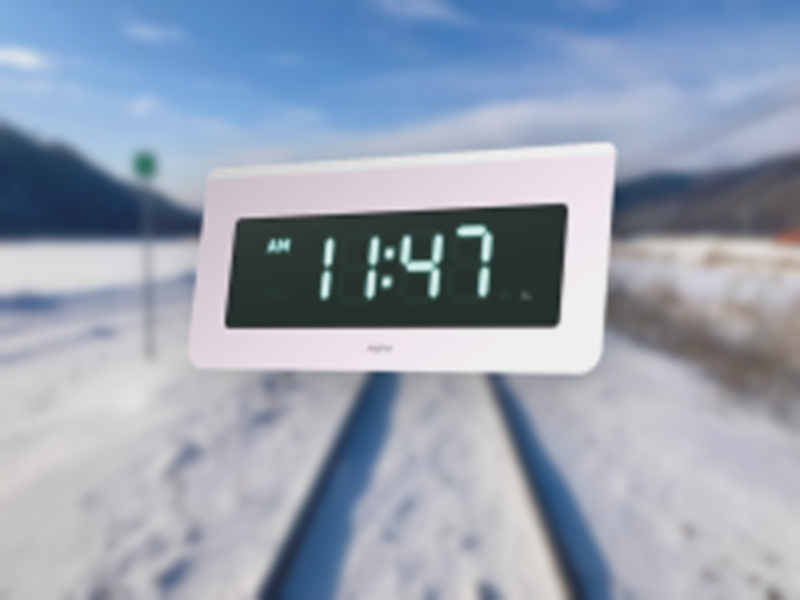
11:47
